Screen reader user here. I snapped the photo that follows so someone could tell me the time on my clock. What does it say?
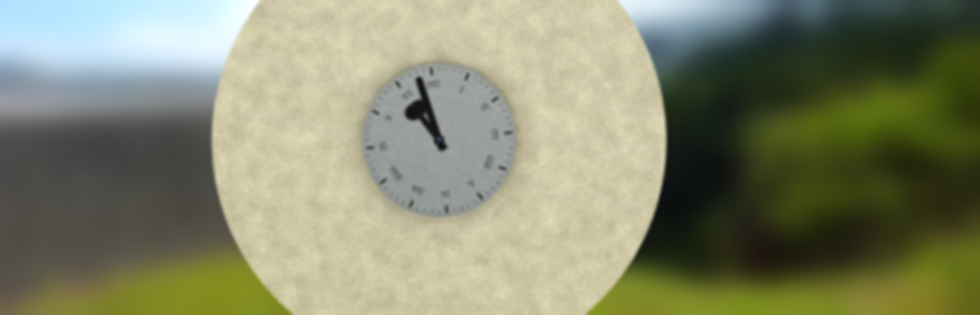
10:58
